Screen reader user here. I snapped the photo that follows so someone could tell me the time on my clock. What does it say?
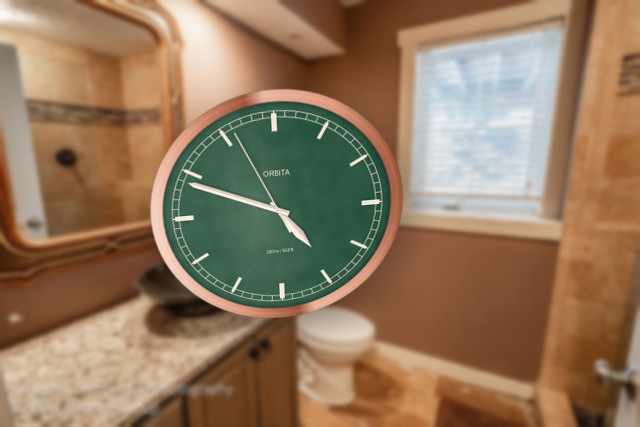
4:48:56
